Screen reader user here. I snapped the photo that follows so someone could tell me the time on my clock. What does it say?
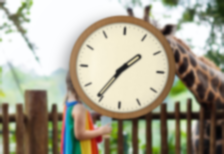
1:36
